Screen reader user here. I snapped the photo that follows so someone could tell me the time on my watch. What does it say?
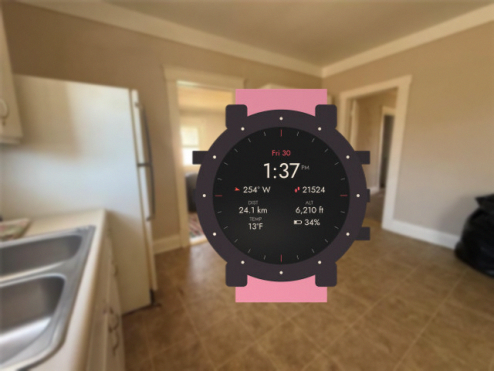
1:37
